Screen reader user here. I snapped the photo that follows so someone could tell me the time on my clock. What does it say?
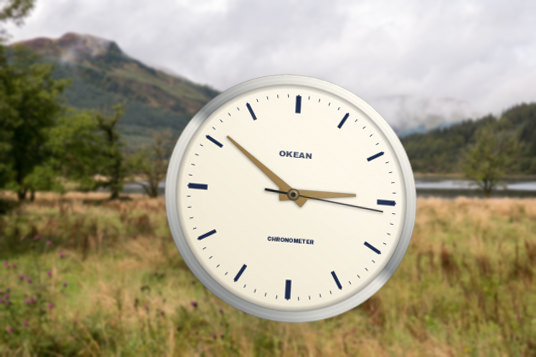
2:51:16
